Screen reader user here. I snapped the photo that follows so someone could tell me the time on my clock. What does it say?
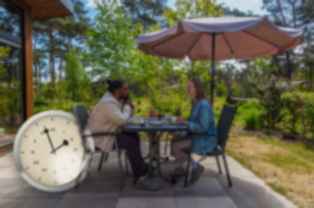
1:57
